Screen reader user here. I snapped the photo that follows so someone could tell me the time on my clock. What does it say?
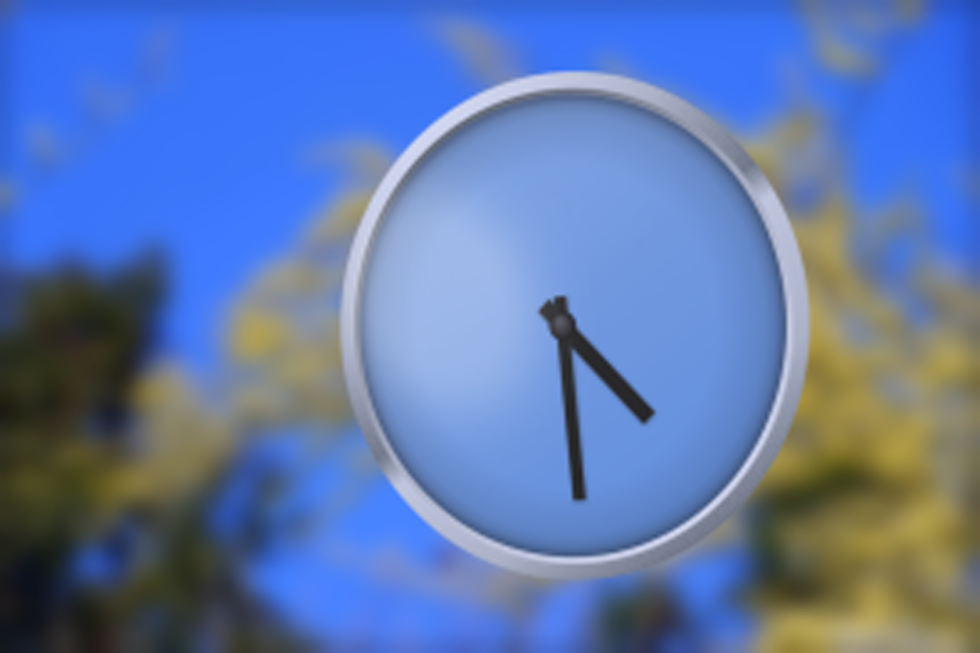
4:29
